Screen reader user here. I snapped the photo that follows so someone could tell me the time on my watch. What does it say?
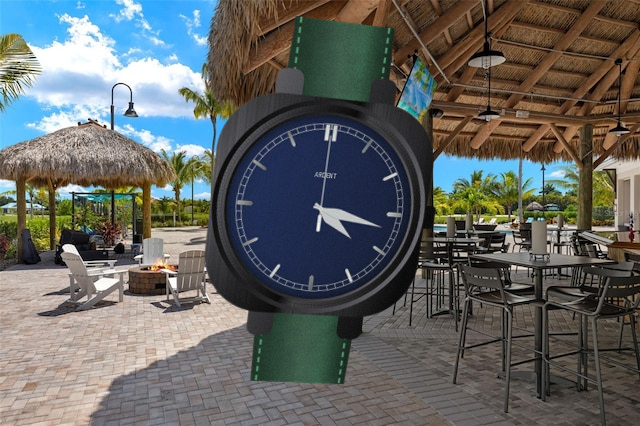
4:17:00
